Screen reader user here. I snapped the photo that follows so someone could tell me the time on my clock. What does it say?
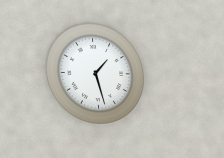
1:28
